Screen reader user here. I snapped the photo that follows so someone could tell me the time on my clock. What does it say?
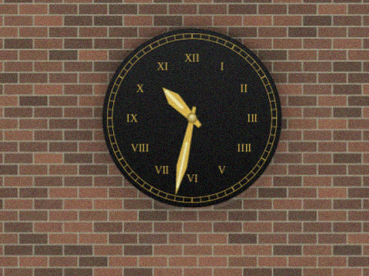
10:32
